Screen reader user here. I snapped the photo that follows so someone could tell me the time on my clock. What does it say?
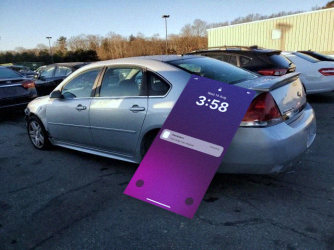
3:58
